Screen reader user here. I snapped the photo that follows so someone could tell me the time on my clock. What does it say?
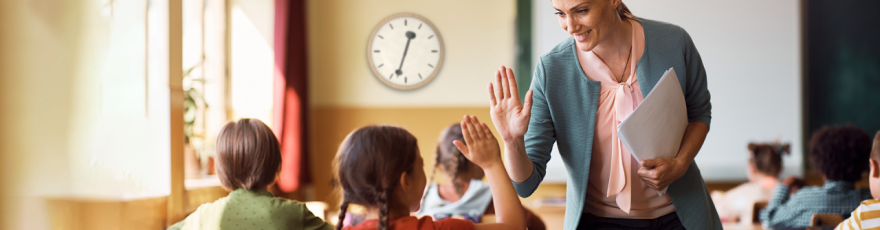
12:33
